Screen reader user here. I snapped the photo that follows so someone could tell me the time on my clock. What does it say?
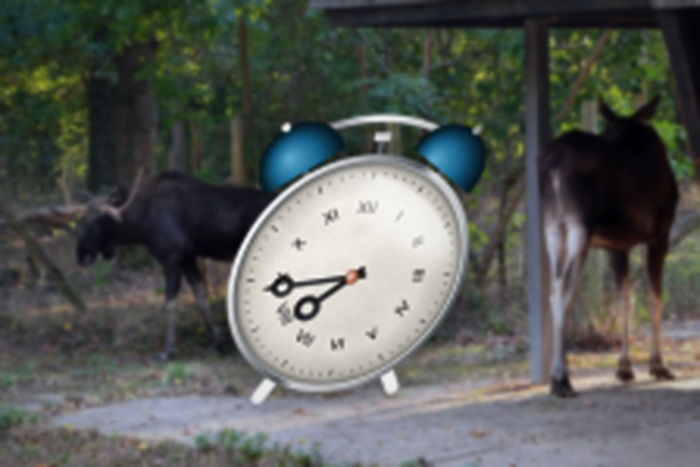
7:44
